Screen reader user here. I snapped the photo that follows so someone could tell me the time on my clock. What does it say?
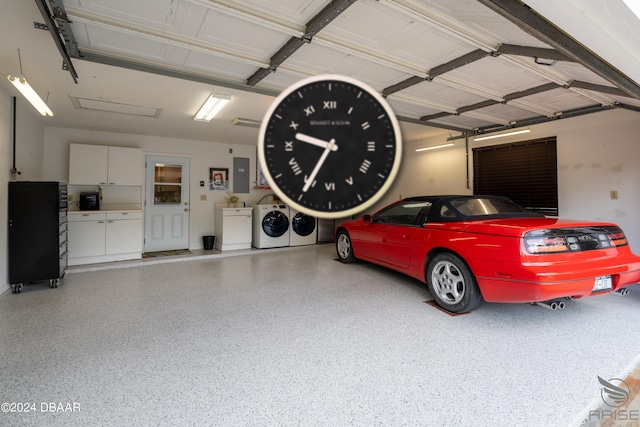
9:35
